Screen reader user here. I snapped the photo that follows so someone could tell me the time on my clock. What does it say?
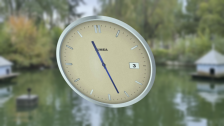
11:27
